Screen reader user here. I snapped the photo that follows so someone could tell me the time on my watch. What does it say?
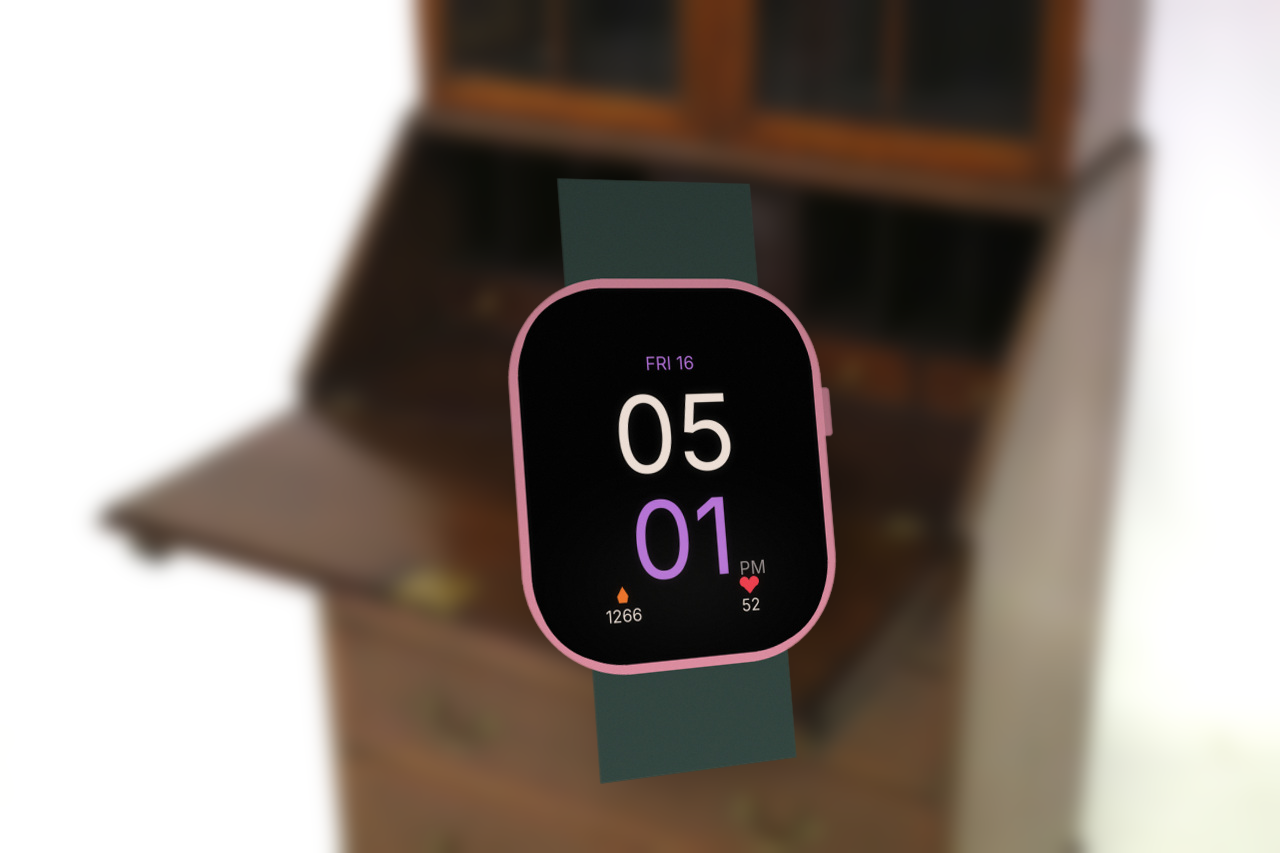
5:01
